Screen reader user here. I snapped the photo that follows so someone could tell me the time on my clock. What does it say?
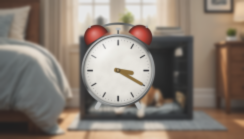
3:20
